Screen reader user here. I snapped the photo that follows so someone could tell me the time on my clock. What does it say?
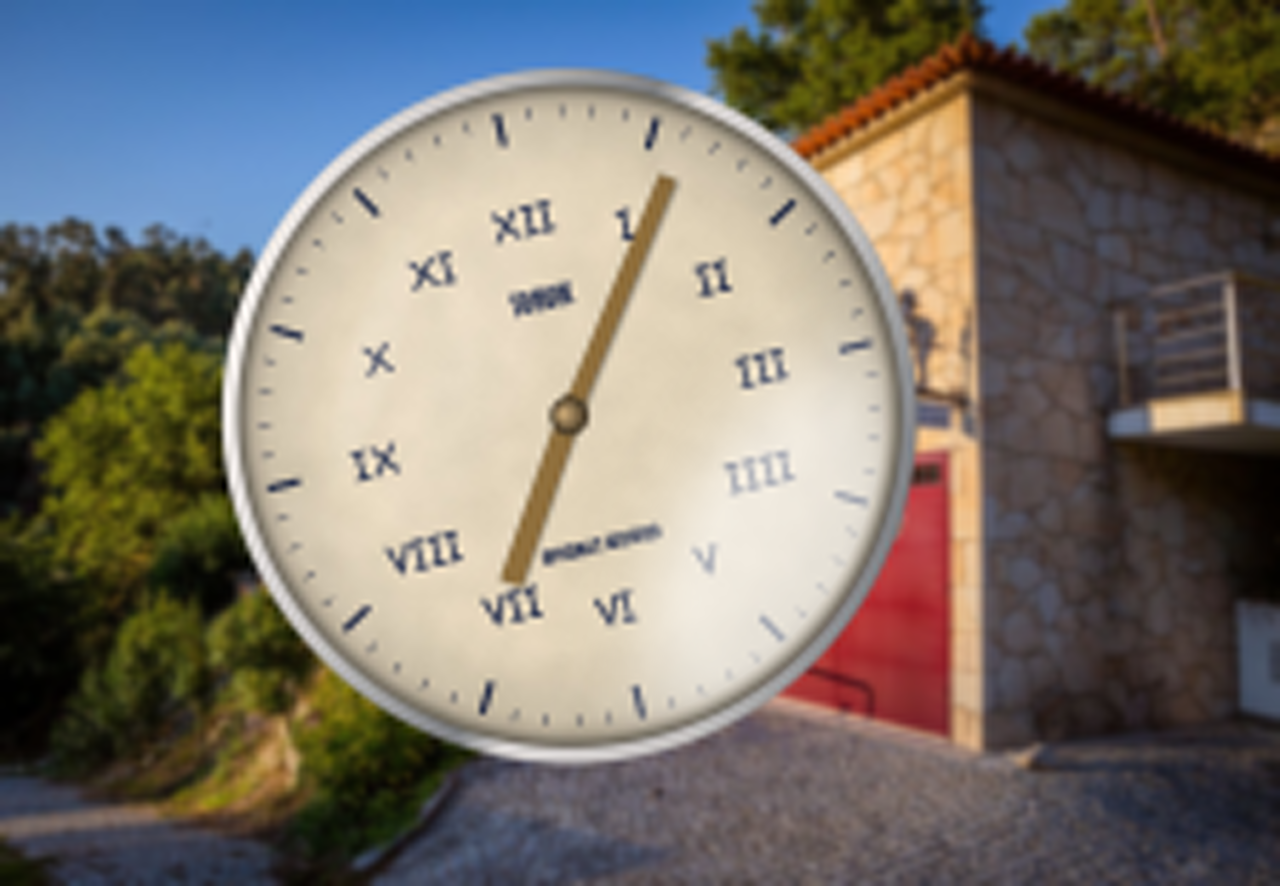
7:06
